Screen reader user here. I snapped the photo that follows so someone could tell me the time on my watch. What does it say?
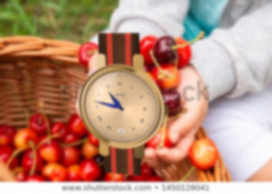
10:47
